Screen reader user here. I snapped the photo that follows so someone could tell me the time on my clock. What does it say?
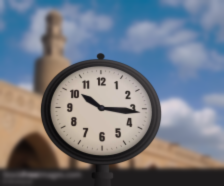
10:16
